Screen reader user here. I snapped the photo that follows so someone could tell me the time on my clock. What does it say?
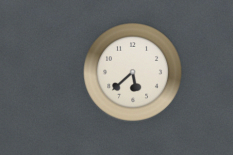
5:38
